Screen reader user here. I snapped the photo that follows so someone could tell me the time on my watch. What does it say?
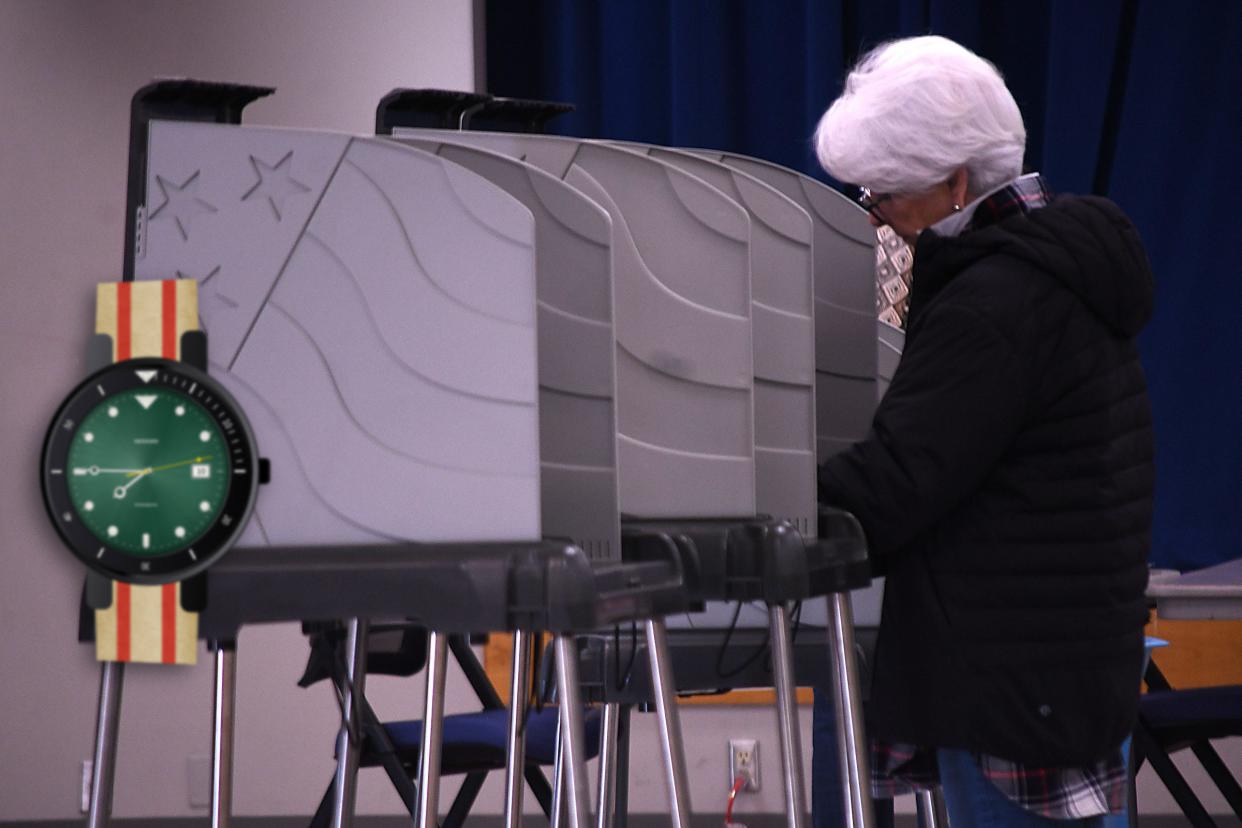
7:45:13
